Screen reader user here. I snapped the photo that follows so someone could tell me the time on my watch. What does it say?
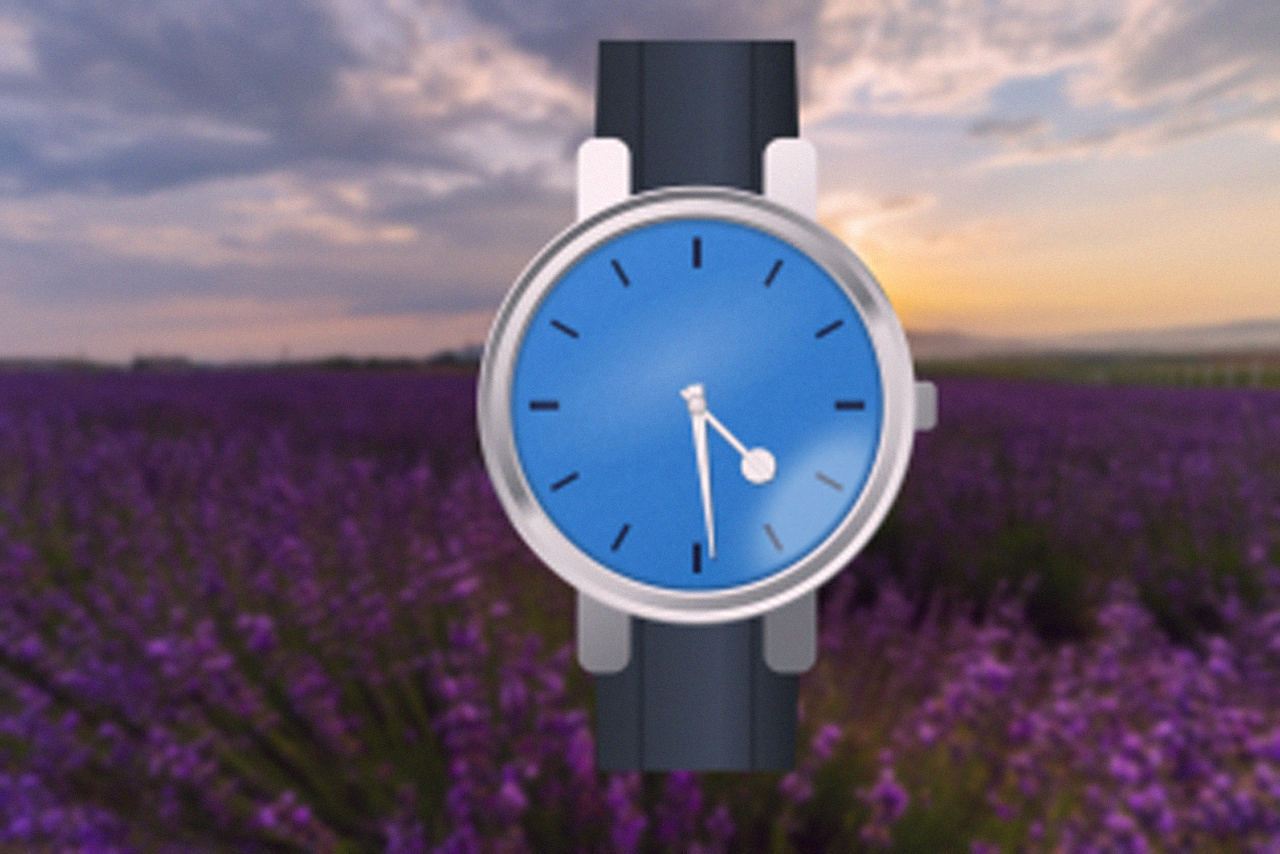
4:29
